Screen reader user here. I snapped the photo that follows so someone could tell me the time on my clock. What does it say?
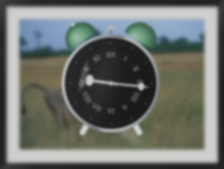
9:16
